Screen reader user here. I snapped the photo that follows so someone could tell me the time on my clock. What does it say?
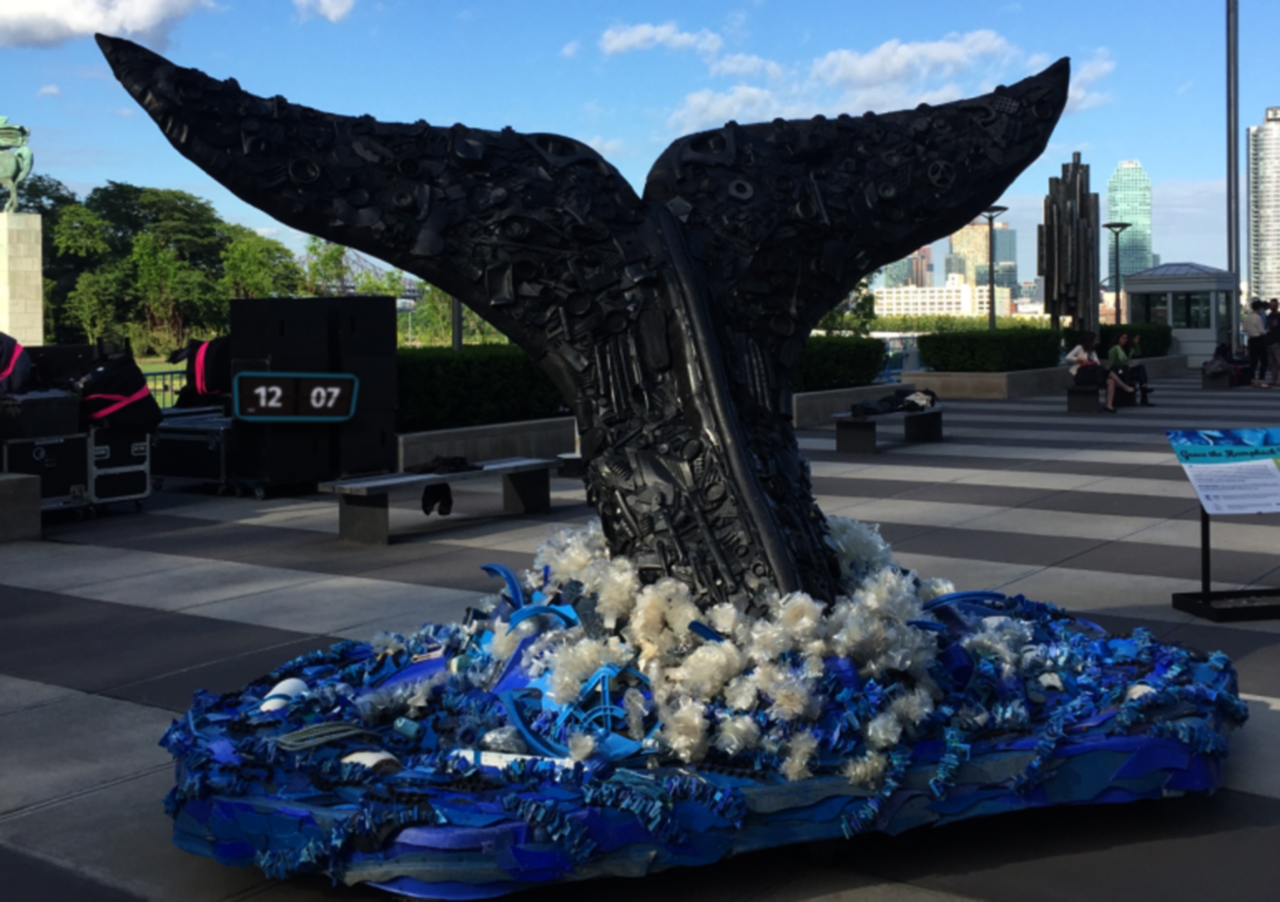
12:07
